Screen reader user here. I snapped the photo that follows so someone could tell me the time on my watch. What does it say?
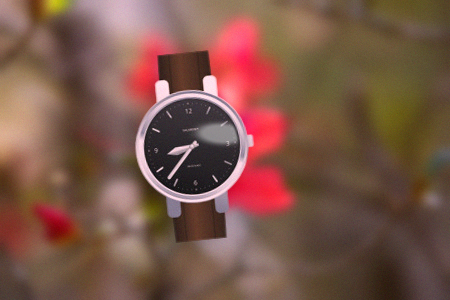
8:37
